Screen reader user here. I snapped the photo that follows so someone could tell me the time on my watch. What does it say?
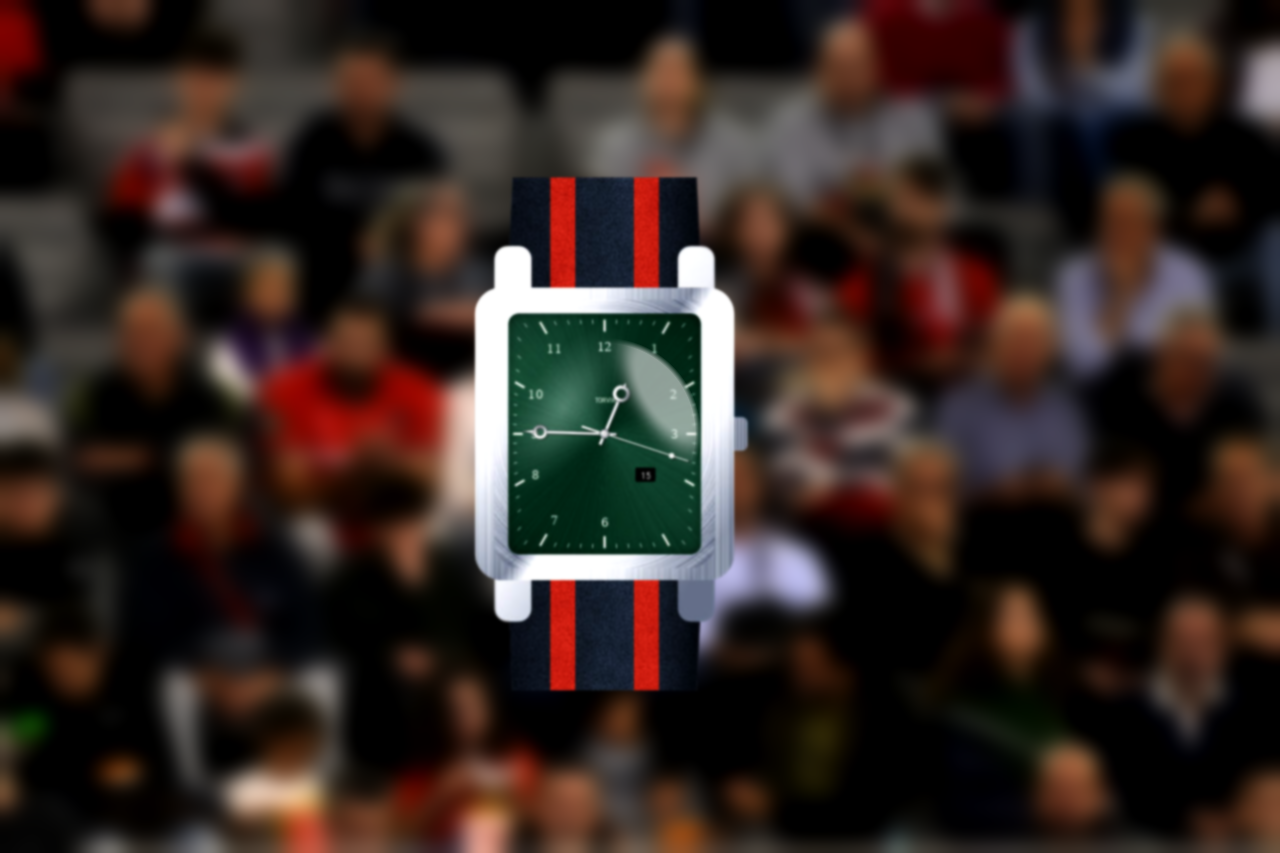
12:45:18
